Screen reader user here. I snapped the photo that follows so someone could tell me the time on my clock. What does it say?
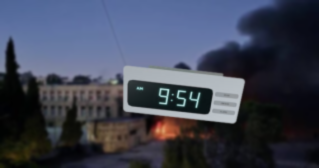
9:54
